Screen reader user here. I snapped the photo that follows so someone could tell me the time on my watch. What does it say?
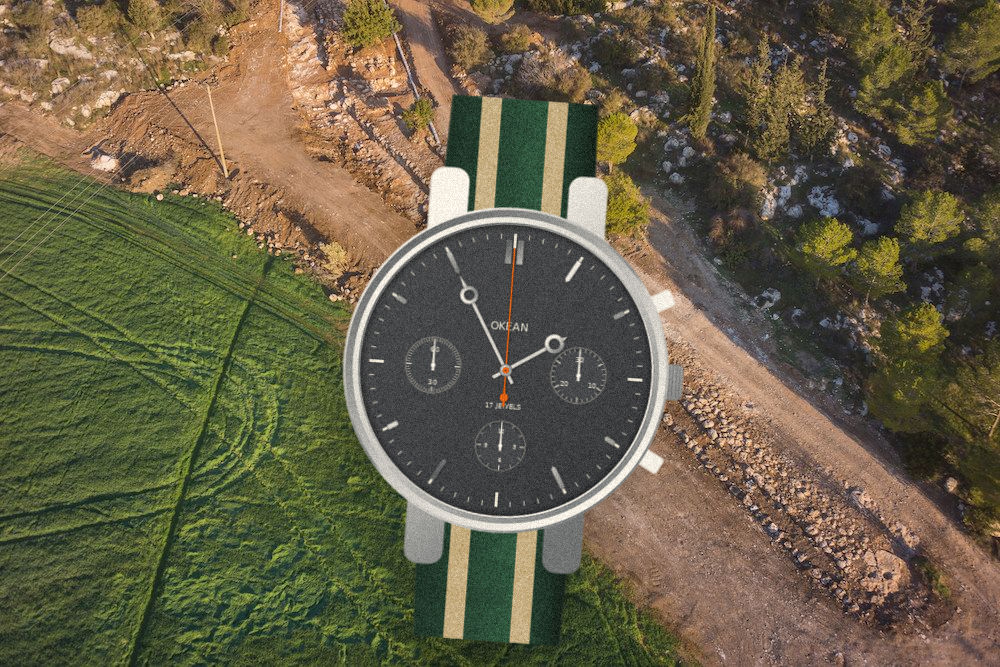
1:55
